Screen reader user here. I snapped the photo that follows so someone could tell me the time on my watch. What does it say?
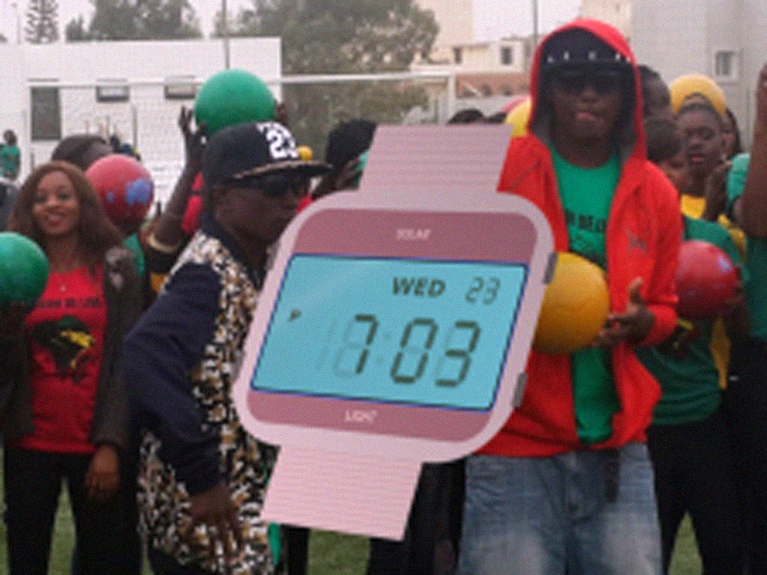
7:03
